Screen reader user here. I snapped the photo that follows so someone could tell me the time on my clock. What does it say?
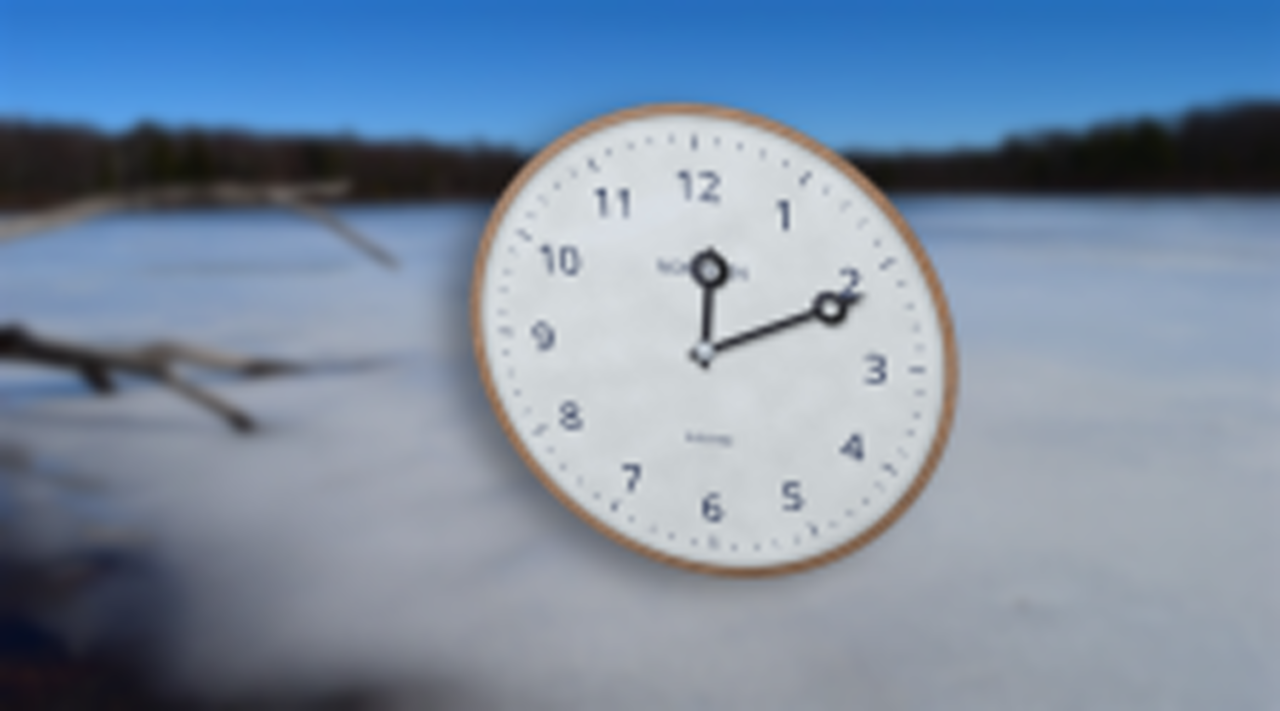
12:11
